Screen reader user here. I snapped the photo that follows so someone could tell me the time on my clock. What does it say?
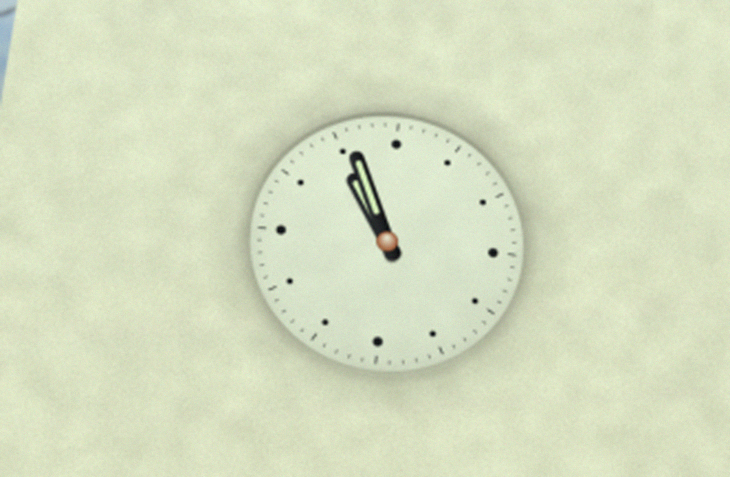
10:56
